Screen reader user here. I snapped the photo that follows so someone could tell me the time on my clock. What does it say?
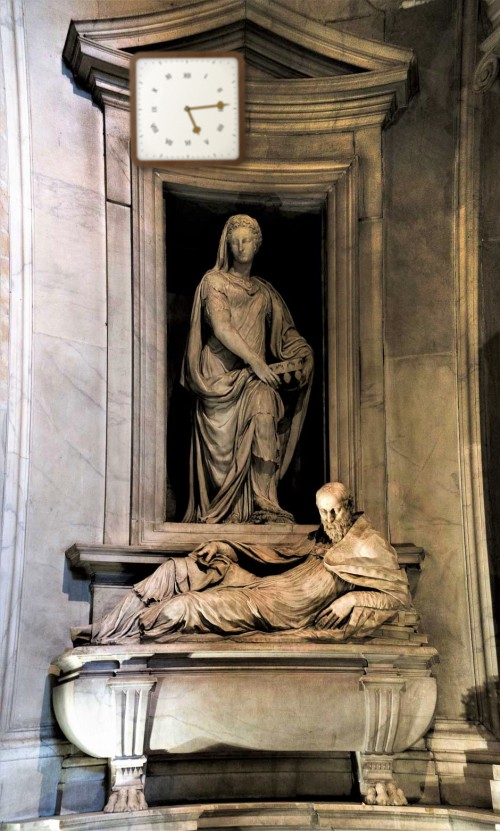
5:14
